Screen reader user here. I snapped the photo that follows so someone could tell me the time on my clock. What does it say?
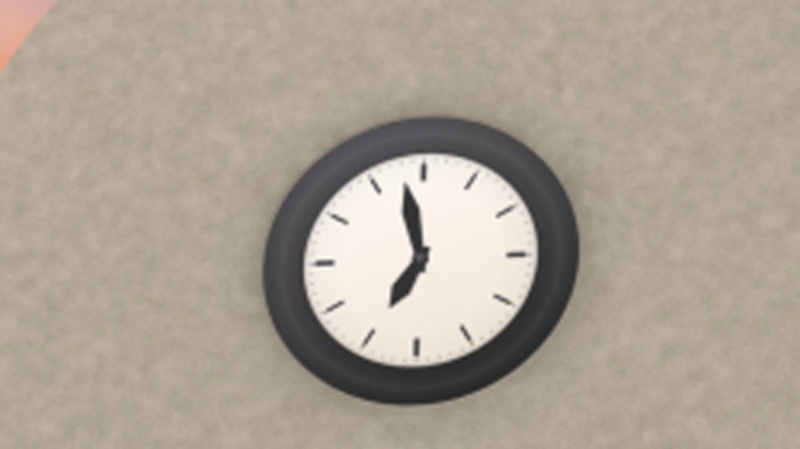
6:58
